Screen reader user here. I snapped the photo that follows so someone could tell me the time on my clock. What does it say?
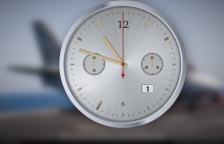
10:48
